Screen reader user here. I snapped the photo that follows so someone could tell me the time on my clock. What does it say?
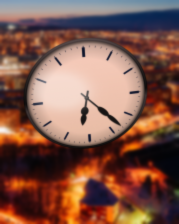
6:23
